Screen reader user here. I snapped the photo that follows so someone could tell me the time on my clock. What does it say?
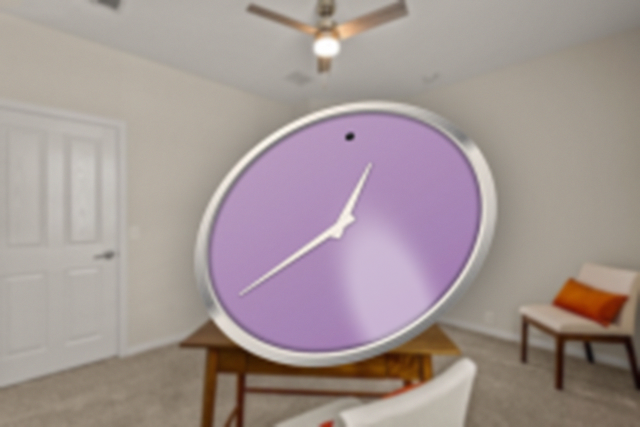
12:39
